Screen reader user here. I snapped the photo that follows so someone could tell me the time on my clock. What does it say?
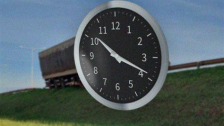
10:19
